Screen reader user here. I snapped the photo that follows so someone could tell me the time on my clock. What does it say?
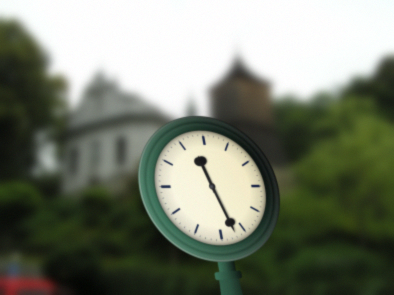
11:27
